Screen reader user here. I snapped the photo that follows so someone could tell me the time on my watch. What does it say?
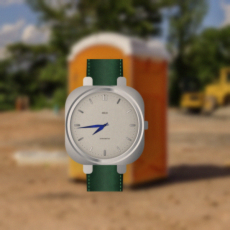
7:44
